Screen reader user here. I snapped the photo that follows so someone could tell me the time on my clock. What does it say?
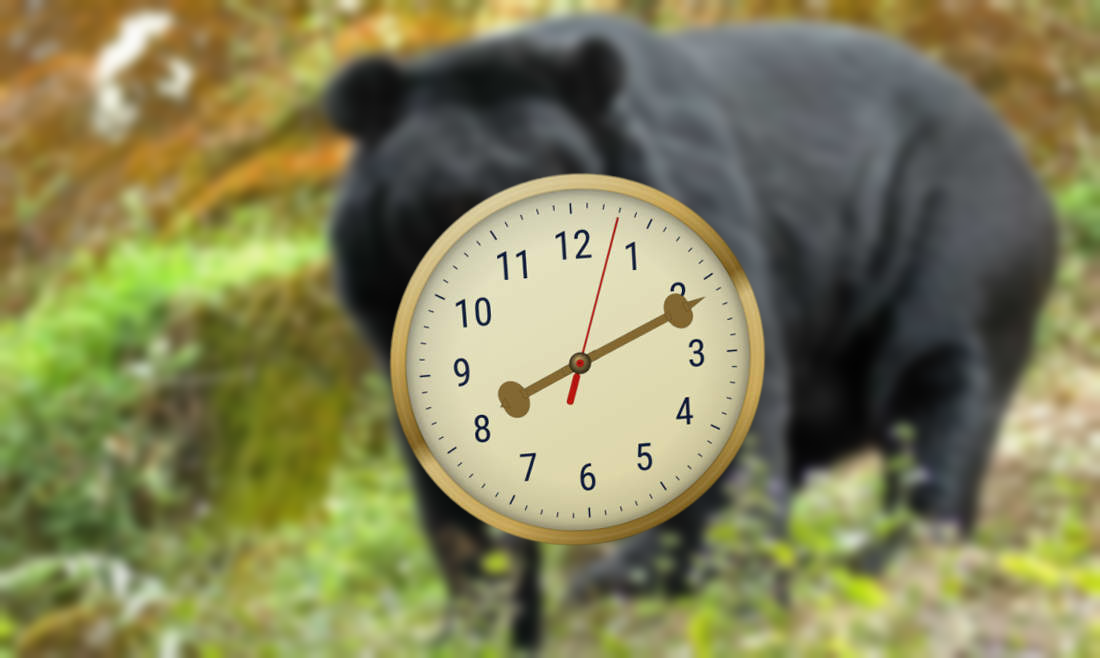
8:11:03
